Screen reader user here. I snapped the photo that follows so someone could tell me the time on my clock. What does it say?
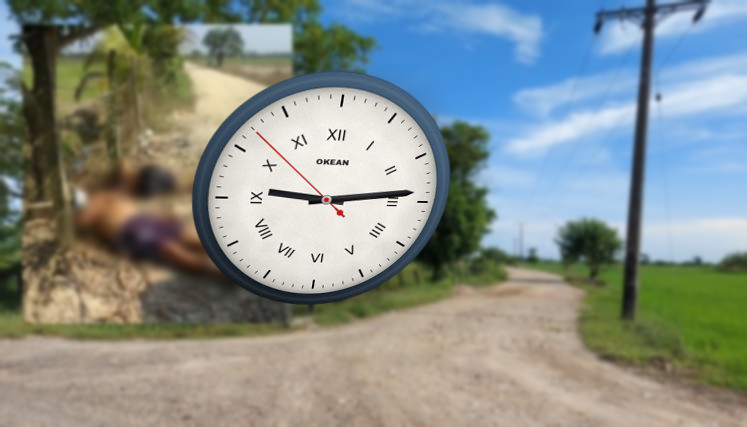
9:13:52
